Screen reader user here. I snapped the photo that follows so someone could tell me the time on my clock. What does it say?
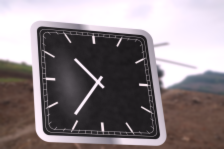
10:36
